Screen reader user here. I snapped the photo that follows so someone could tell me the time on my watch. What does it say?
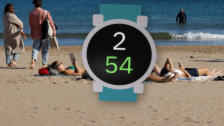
2:54
